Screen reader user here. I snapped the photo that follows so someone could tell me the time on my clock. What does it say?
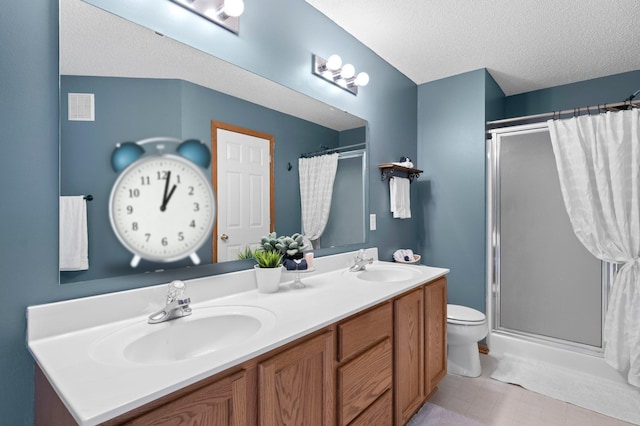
1:02
